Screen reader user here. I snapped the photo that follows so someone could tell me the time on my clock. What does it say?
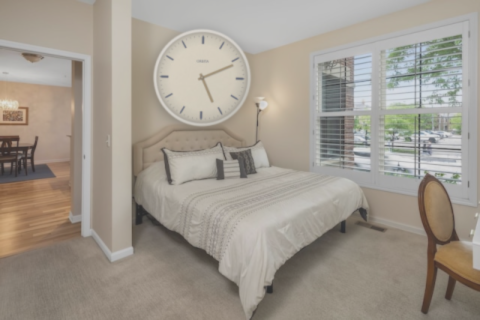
5:11
